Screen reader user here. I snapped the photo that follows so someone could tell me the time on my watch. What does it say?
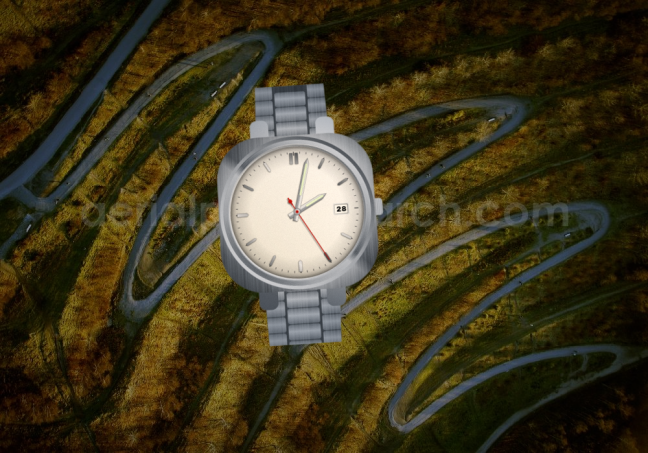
2:02:25
